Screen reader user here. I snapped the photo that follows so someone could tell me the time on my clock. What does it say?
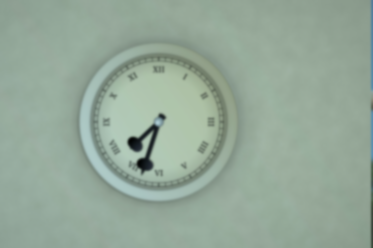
7:33
